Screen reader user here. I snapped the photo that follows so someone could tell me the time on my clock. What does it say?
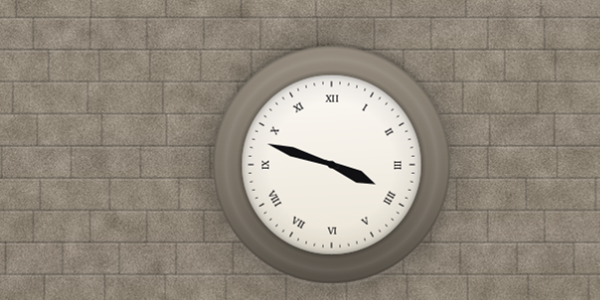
3:48
